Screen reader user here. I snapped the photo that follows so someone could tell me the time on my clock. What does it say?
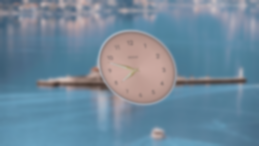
7:48
